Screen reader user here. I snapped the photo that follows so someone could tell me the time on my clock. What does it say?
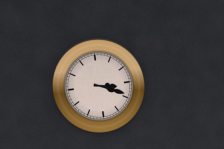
3:19
